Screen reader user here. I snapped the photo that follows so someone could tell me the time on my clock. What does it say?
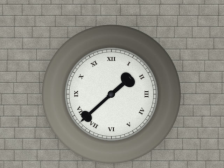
1:38
